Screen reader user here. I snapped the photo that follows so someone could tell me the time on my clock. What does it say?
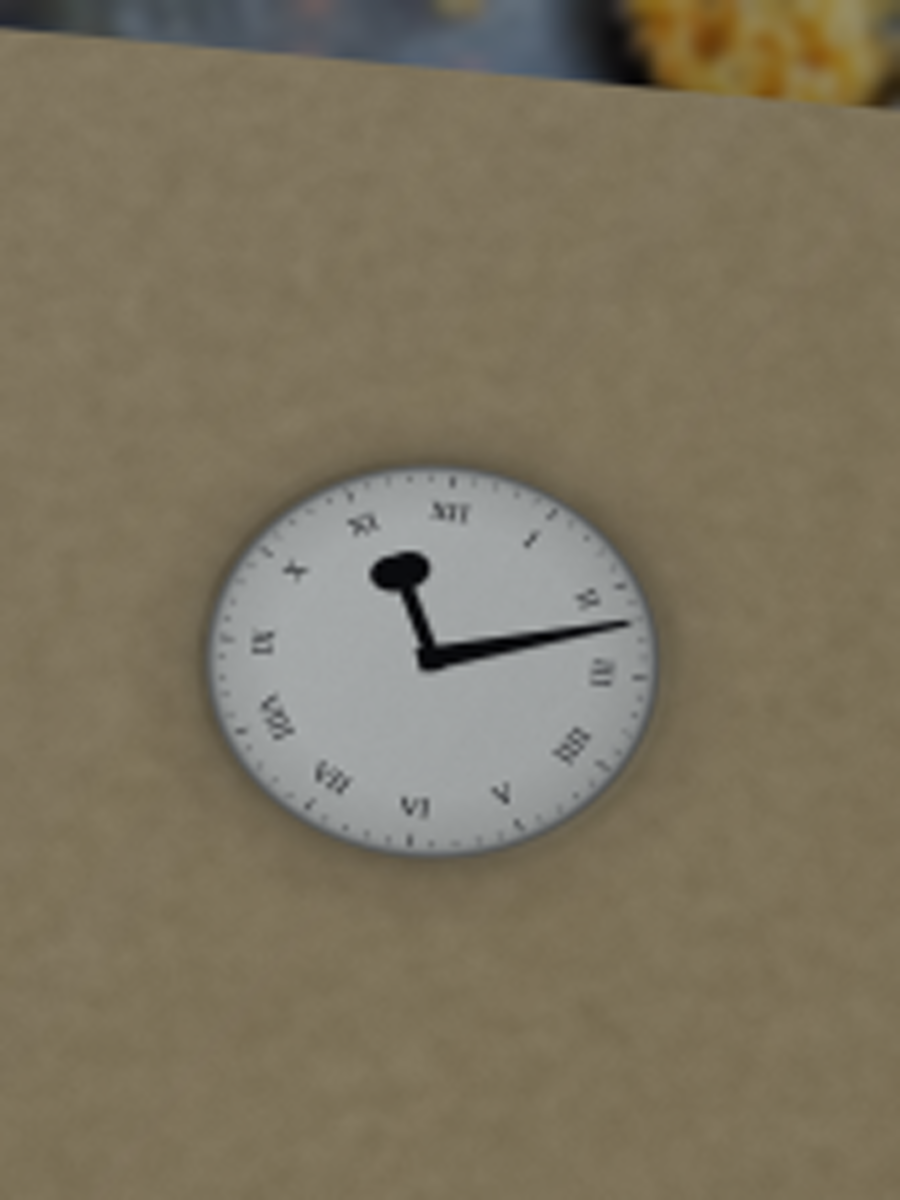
11:12
